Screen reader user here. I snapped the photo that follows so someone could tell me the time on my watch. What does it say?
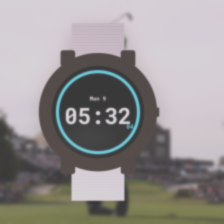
5:32
